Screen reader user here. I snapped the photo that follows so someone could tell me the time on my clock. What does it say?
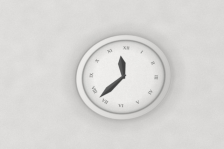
11:37
